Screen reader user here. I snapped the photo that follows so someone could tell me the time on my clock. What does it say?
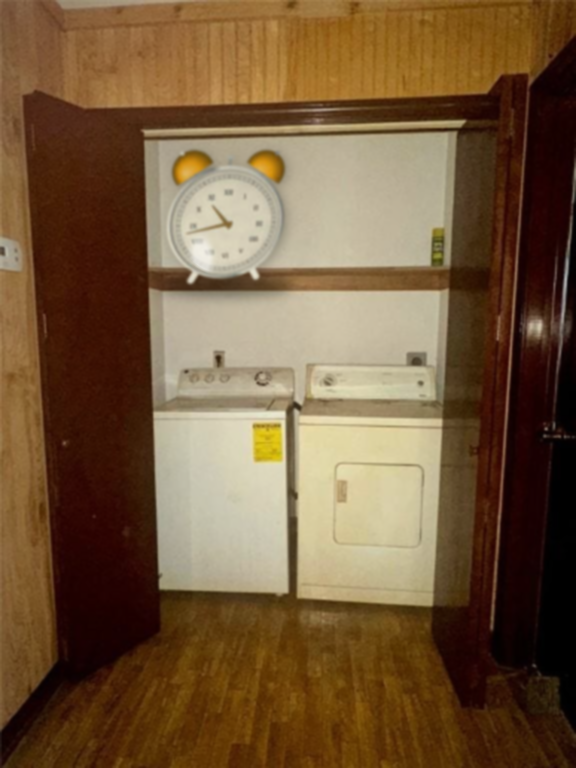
10:43
